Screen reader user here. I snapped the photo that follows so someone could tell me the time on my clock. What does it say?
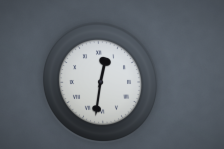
12:32
